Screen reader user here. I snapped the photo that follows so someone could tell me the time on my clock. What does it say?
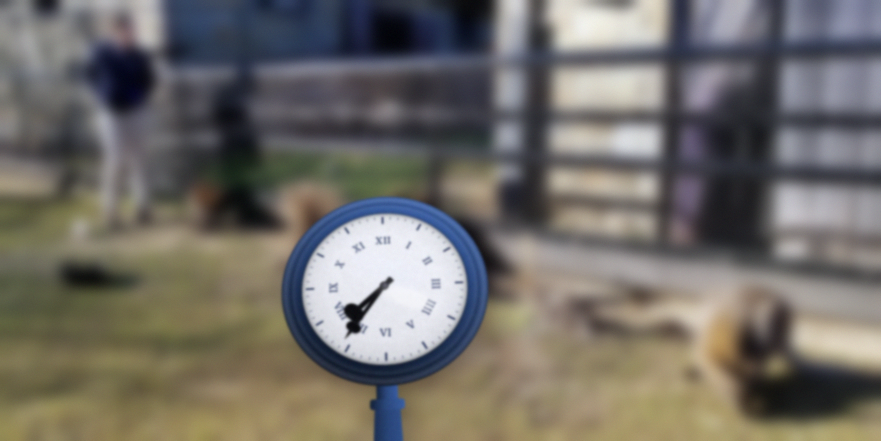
7:36
